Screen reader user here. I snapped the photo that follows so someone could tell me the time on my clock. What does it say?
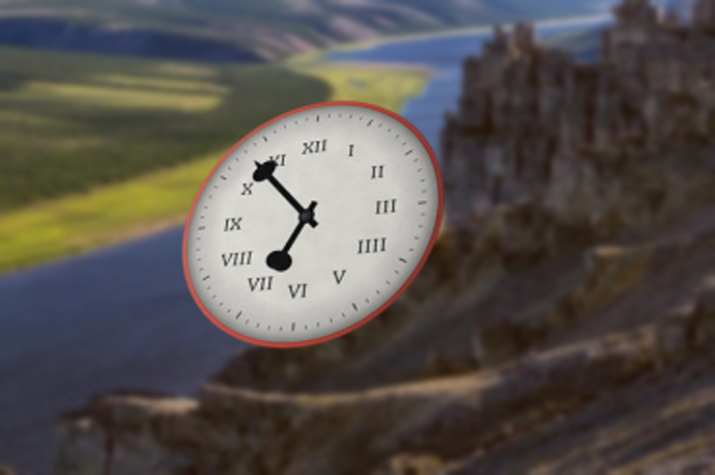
6:53
